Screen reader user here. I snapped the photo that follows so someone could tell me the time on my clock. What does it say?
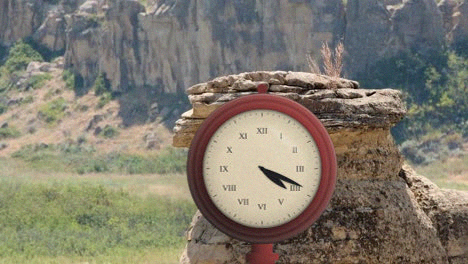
4:19
